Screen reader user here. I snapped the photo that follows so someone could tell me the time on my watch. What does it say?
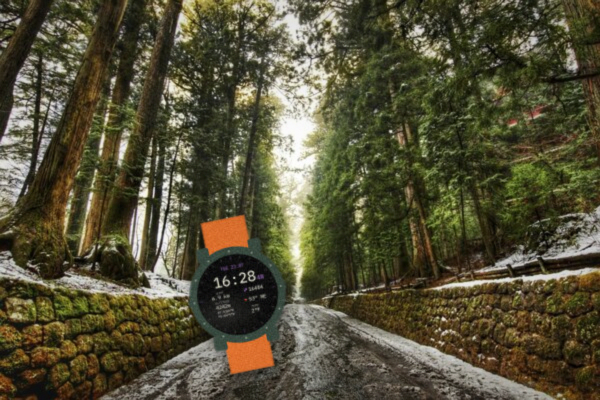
16:28
